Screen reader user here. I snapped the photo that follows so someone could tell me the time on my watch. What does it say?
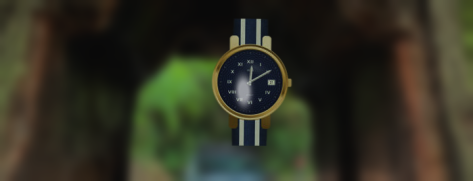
12:10
